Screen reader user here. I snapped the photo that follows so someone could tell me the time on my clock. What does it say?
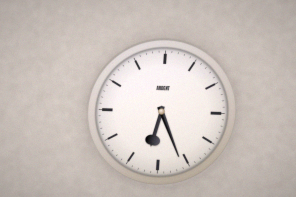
6:26
